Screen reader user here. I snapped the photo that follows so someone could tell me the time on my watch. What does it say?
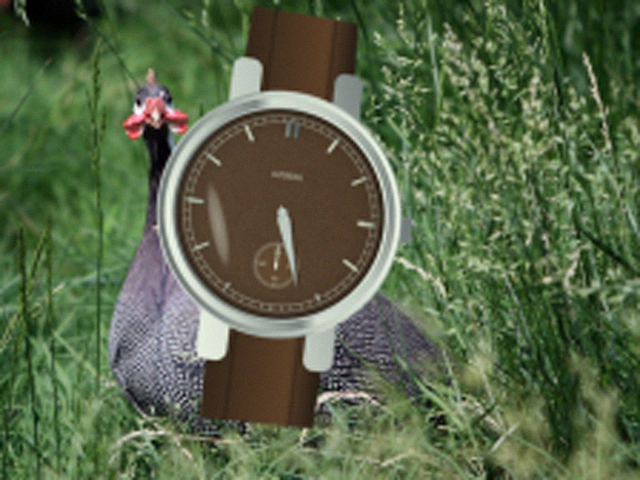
5:27
